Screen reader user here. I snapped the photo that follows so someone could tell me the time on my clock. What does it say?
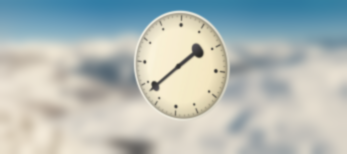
1:38
